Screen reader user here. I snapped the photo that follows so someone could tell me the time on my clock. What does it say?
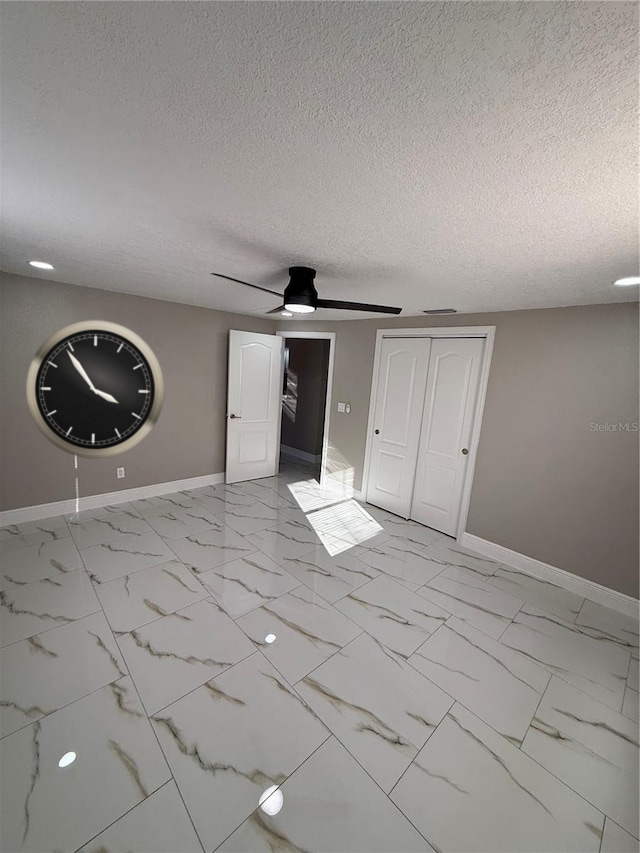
3:54
